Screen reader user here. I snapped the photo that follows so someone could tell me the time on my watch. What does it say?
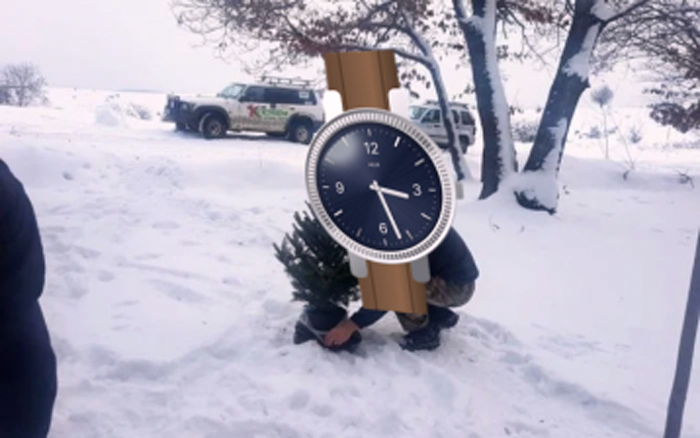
3:27
